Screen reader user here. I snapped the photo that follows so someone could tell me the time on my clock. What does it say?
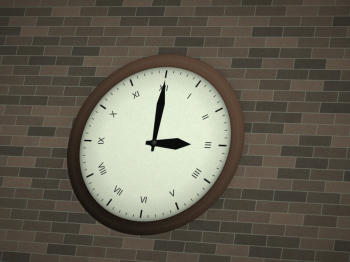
3:00
